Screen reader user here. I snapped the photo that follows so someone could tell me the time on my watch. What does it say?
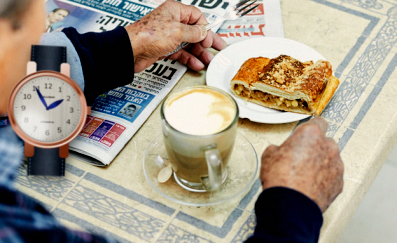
1:55
